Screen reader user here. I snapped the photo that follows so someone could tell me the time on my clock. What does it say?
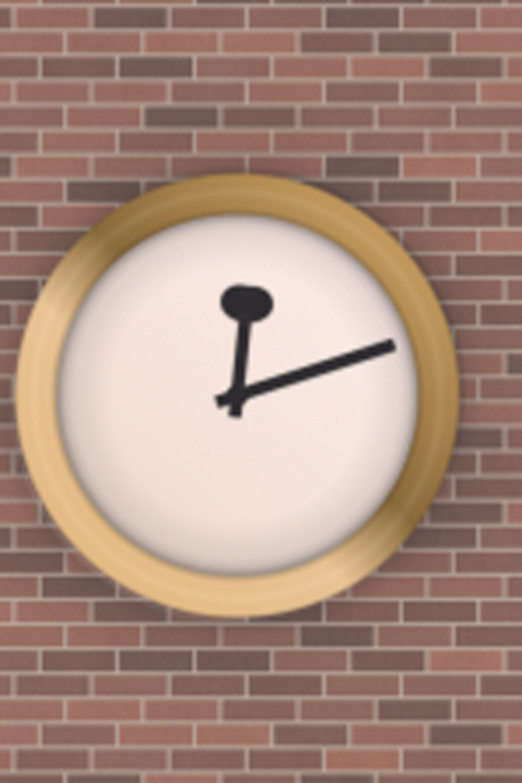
12:12
